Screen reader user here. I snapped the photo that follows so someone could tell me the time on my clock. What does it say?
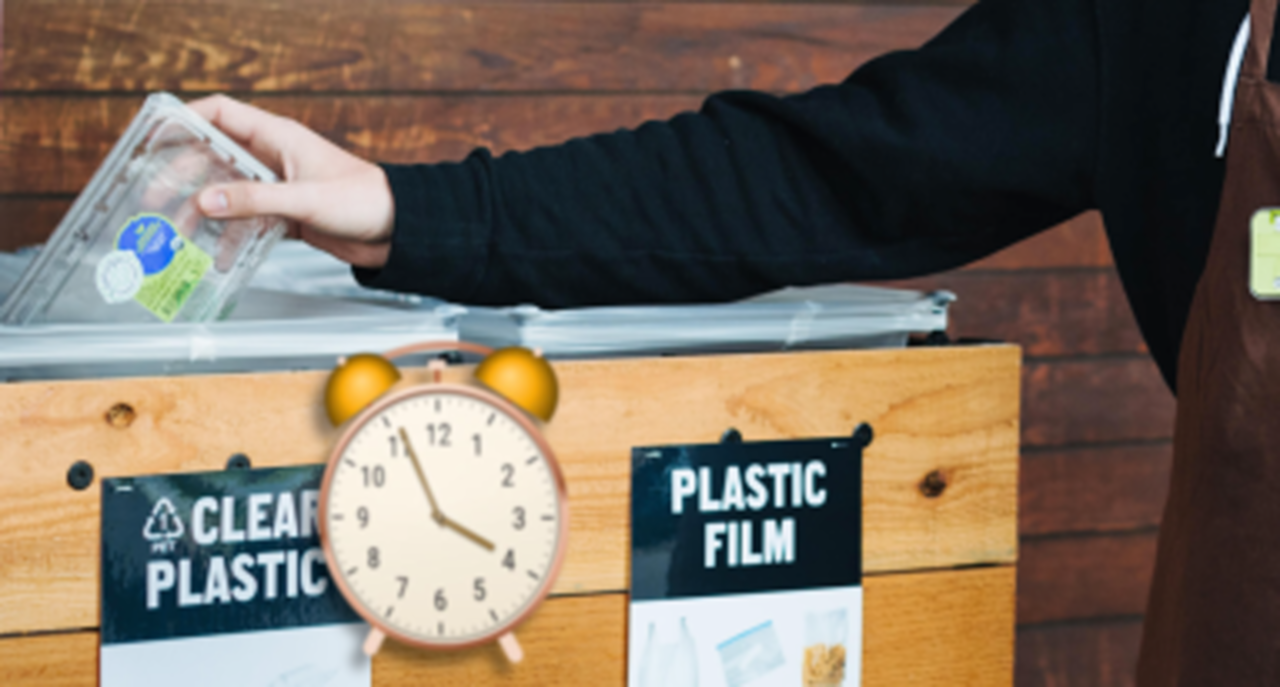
3:56
